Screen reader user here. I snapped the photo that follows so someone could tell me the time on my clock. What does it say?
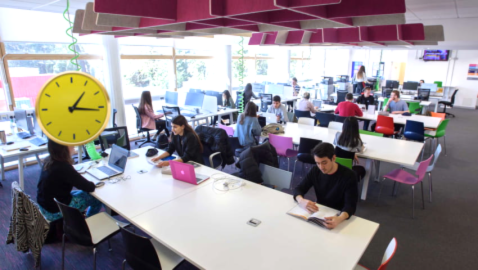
1:16
